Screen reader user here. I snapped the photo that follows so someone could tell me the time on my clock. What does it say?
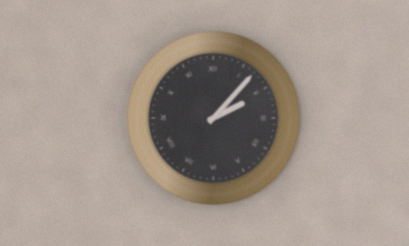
2:07
